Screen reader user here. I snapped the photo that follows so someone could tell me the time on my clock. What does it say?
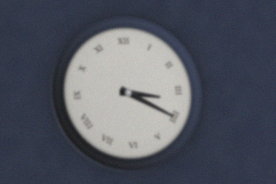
3:20
